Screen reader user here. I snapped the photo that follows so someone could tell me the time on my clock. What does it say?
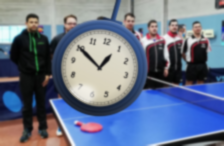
12:50
